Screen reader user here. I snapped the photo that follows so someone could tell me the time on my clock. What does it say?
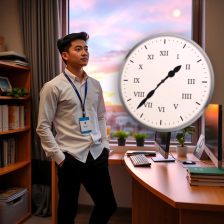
1:37
